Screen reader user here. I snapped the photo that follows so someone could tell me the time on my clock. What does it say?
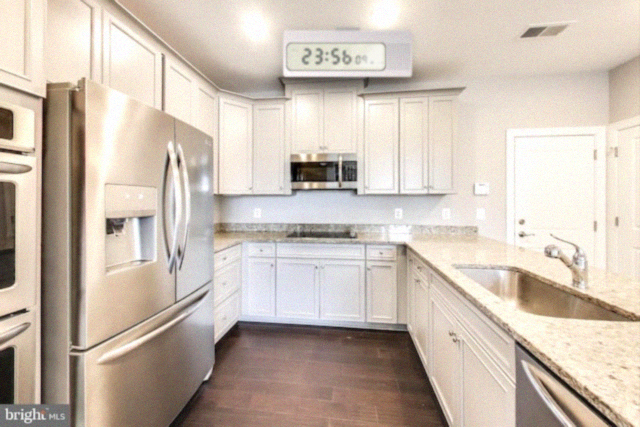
23:56
